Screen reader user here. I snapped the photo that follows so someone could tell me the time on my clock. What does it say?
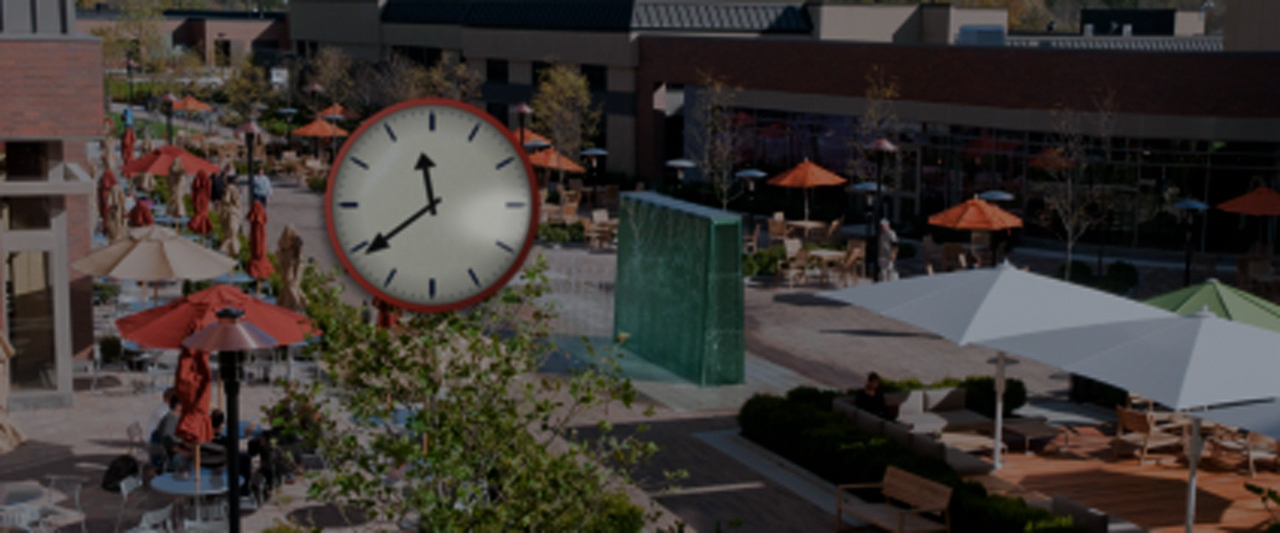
11:39
